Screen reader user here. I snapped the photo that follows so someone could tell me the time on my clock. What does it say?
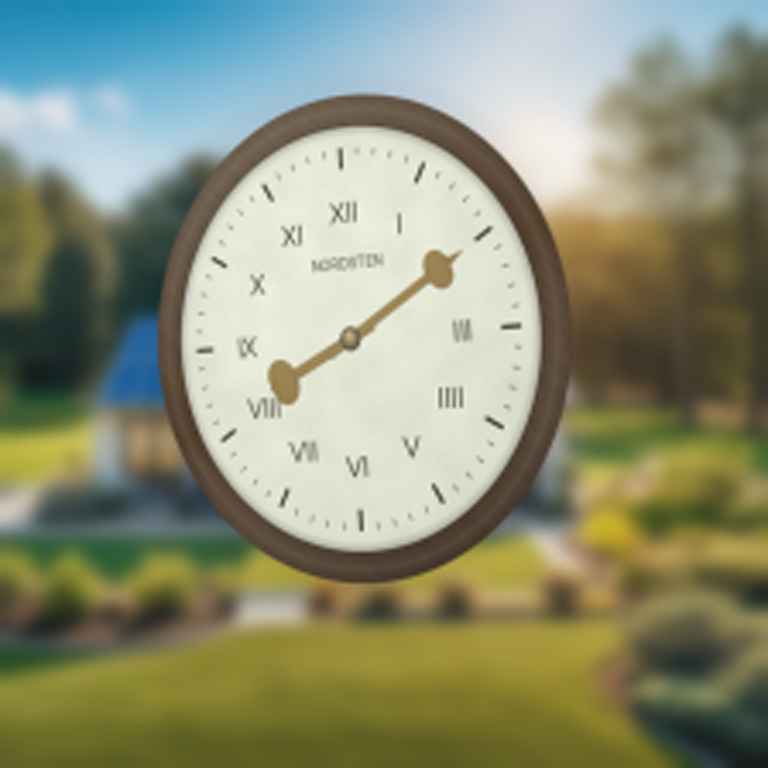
8:10
